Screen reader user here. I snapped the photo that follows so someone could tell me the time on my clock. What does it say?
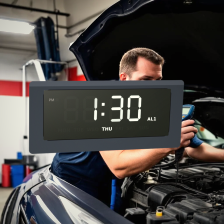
1:30
